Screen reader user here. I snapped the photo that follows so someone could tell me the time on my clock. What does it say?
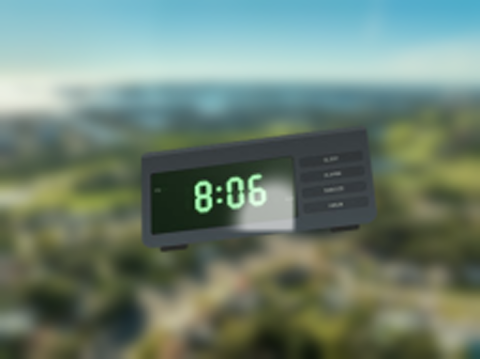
8:06
